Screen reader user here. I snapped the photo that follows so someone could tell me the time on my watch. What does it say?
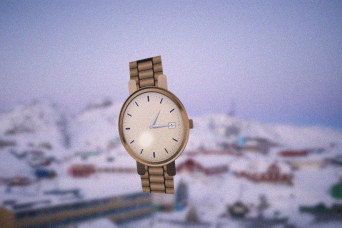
1:15
